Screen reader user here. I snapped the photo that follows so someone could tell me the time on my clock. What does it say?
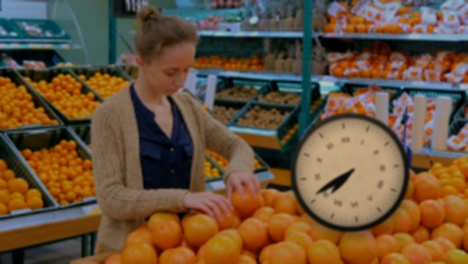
7:41
